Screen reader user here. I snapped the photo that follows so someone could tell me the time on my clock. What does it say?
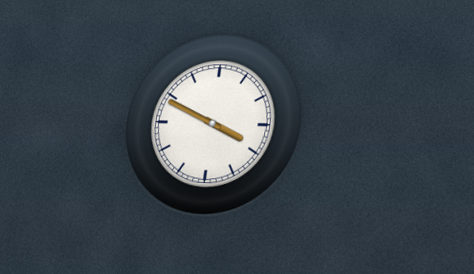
3:49
